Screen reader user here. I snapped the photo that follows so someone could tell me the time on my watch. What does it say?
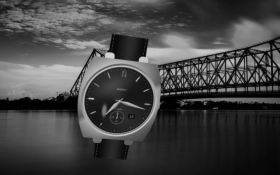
7:17
